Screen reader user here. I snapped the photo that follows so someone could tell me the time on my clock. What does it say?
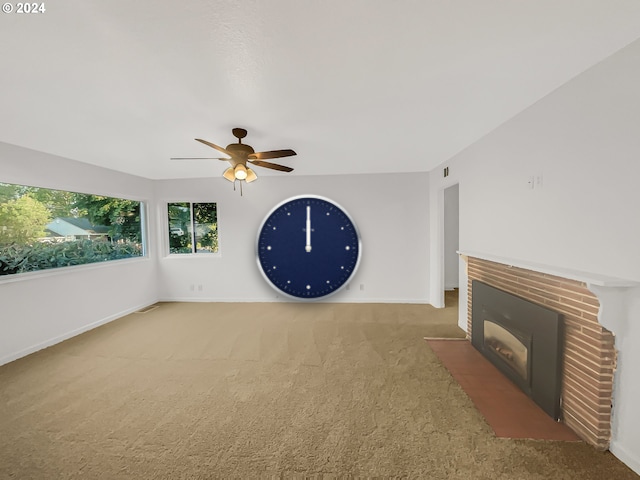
12:00
